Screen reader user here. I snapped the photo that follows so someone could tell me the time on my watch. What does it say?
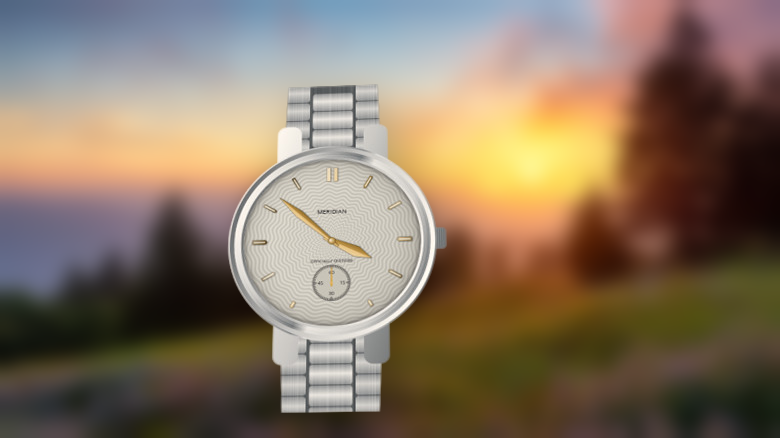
3:52
